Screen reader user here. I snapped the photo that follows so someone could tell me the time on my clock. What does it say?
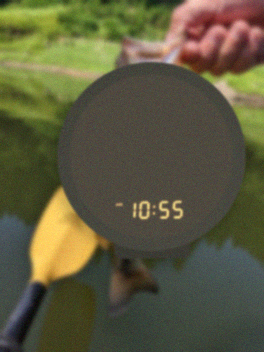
10:55
